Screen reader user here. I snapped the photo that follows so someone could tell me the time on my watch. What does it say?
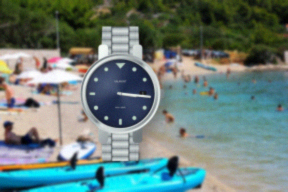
3:16
